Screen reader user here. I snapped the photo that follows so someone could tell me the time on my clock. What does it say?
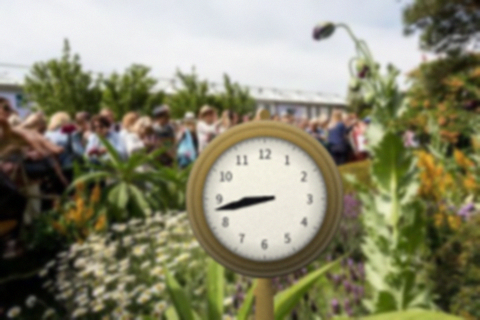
8:43
